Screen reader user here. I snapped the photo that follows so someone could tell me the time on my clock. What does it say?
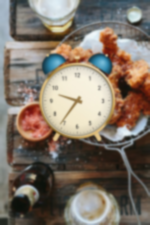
9:36
